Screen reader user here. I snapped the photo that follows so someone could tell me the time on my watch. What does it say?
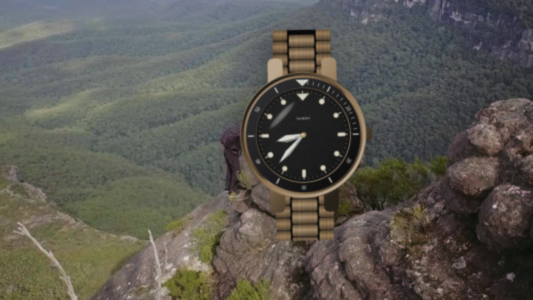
8:37
